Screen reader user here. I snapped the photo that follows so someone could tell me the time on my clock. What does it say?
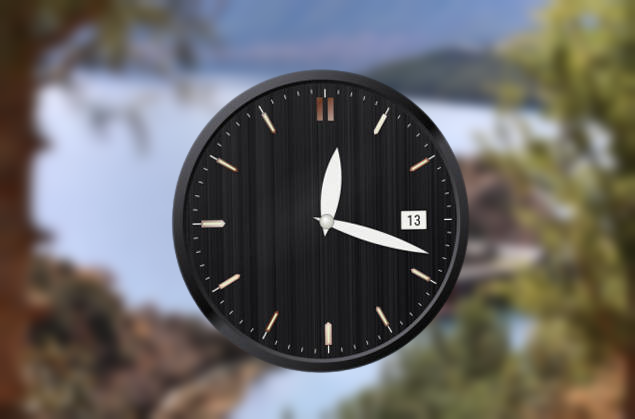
12:18
